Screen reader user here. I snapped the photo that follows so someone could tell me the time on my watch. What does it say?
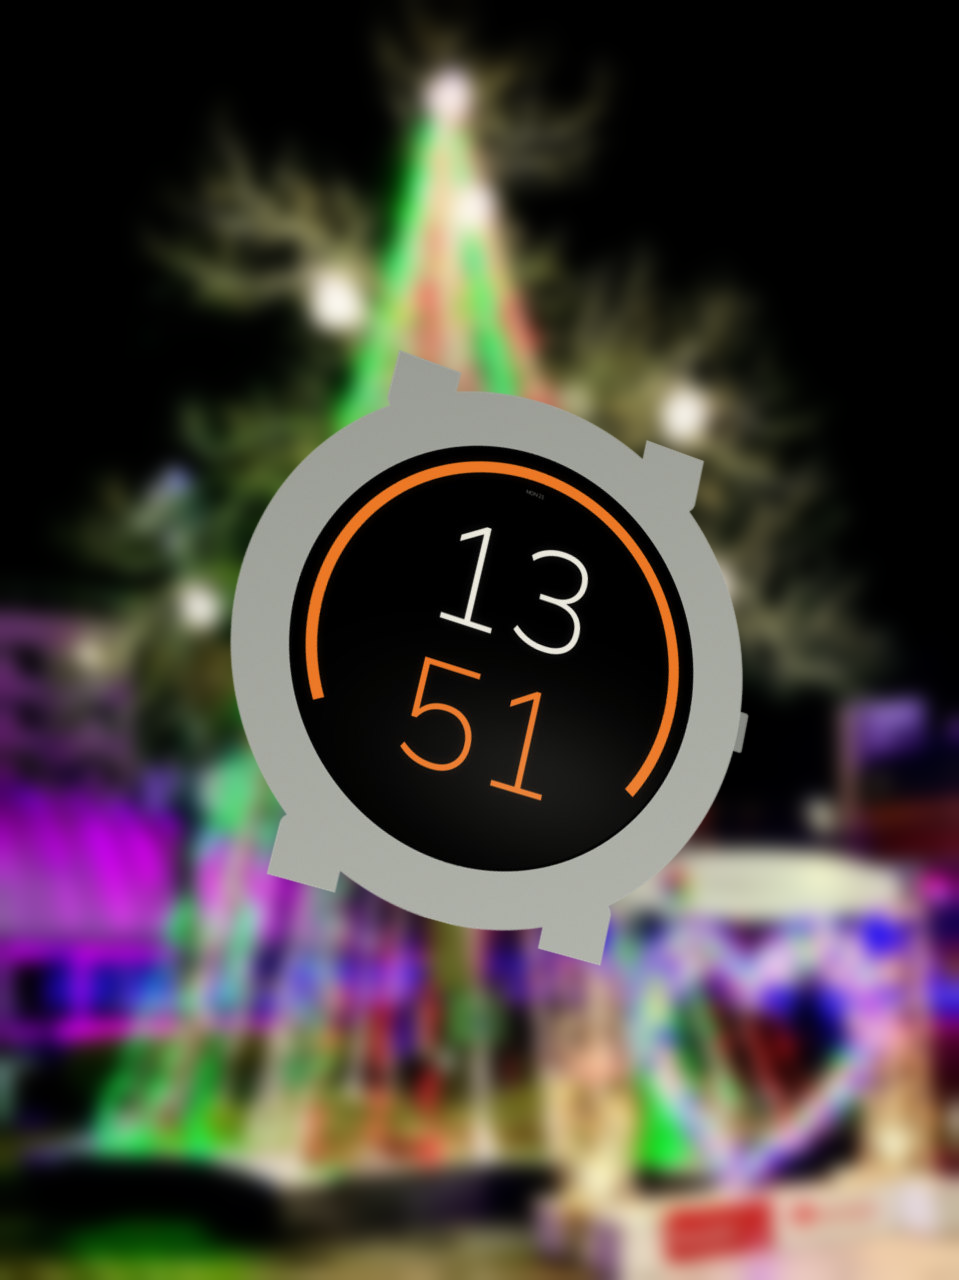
13:51
